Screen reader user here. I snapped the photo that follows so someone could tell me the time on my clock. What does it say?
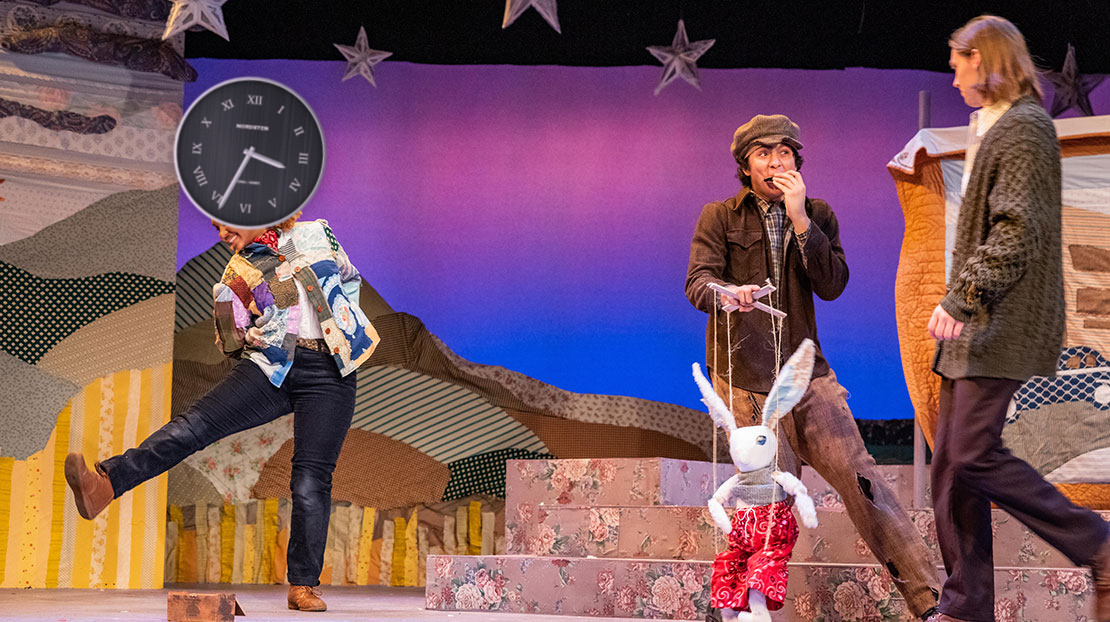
3:34
